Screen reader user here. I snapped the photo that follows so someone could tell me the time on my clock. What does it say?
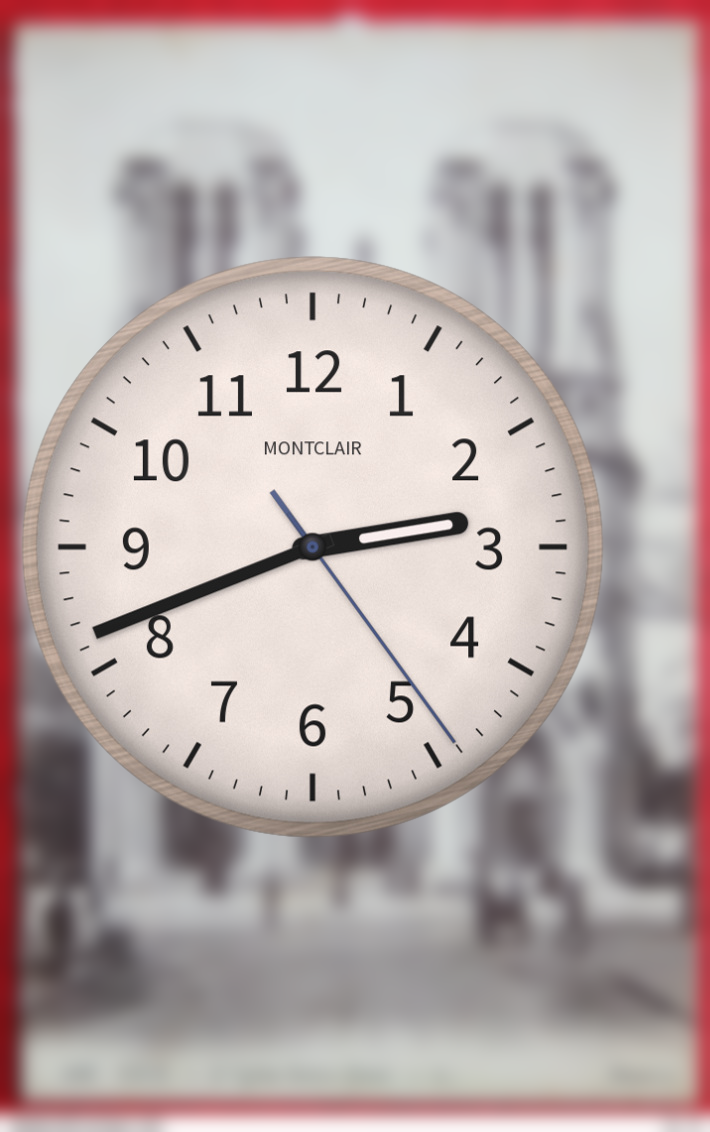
2:41:24
